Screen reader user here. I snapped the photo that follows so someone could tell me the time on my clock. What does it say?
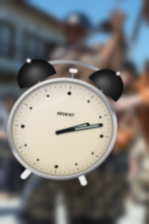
2:12
